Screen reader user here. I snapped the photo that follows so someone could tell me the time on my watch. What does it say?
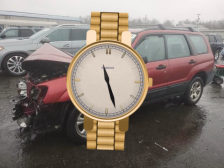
11:27
